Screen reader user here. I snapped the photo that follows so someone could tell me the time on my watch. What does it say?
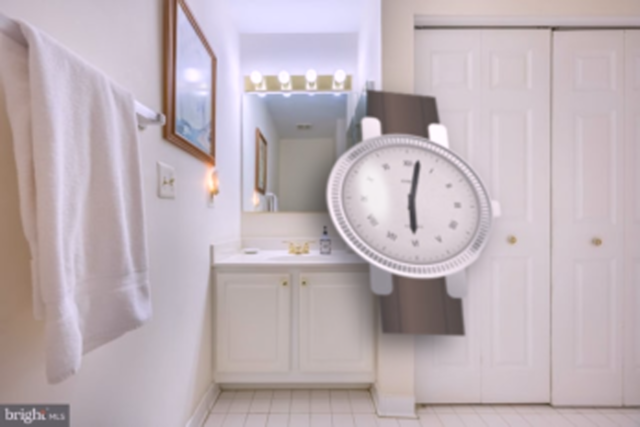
6:02
